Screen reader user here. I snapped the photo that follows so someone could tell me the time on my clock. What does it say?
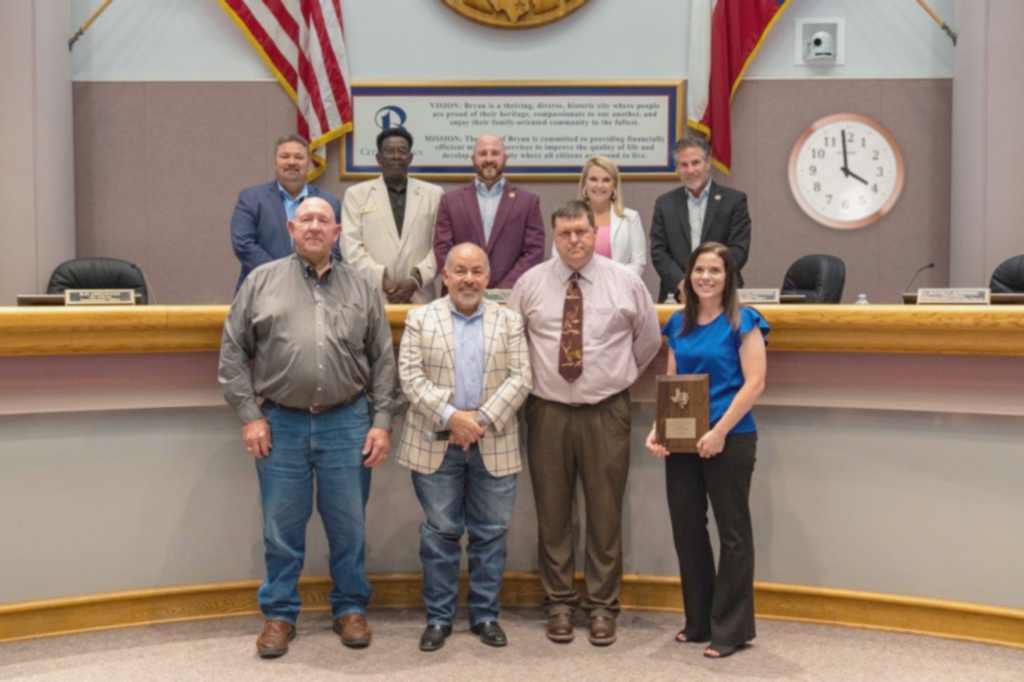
3:59
